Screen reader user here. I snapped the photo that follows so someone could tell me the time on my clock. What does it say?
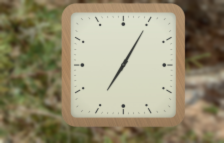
7:05
